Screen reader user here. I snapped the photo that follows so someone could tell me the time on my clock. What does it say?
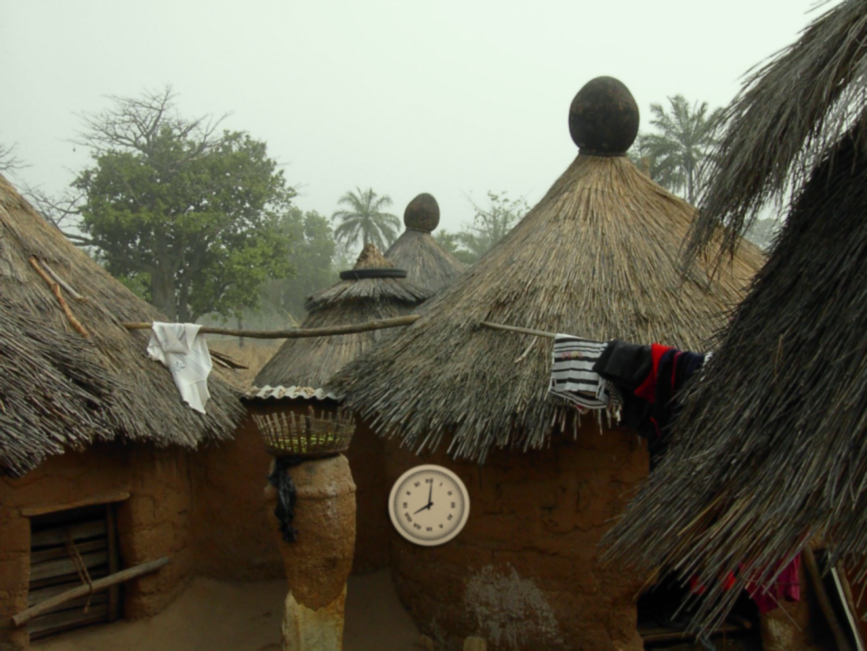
8:01
